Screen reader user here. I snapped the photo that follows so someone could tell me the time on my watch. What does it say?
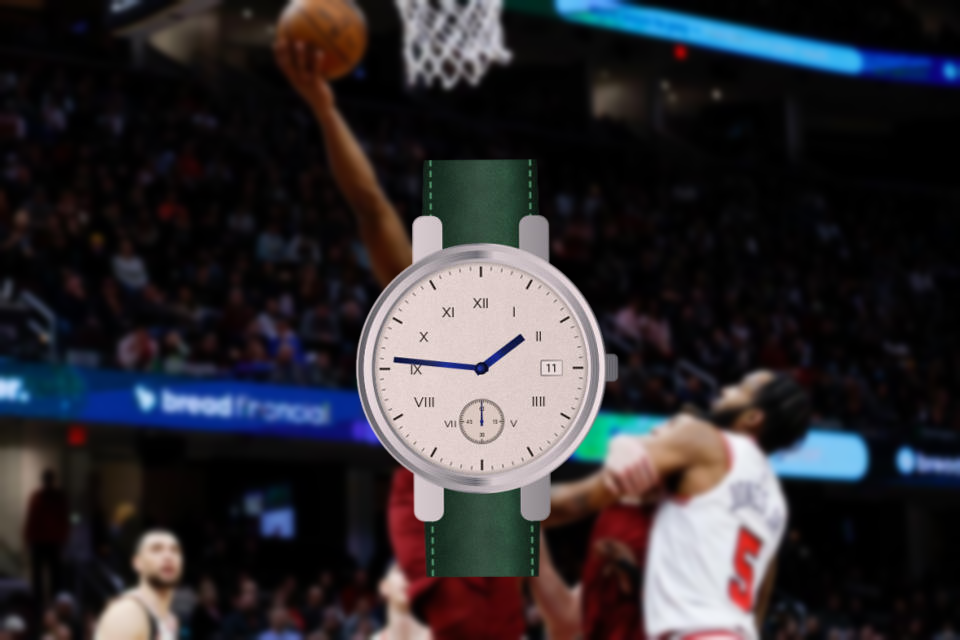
1:46
